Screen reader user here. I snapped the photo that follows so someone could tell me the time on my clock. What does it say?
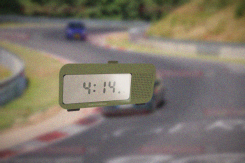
4:14
